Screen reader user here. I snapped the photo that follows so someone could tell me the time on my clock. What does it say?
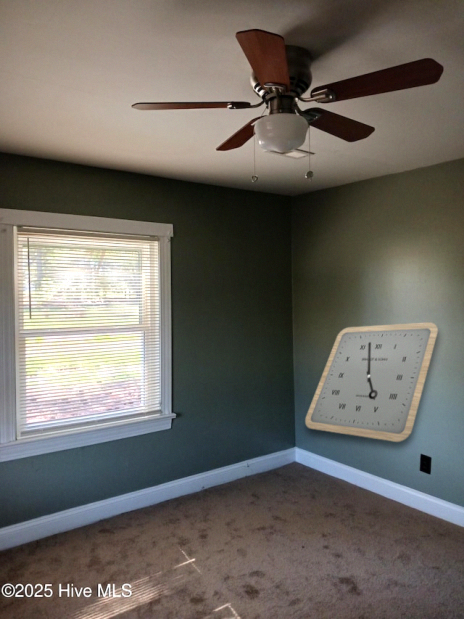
4:57
